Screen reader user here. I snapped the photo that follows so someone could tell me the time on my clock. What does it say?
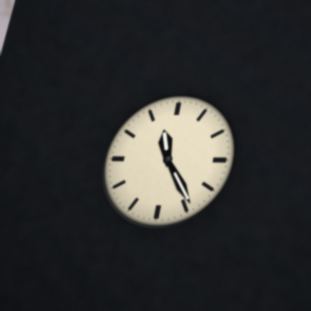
11:24
